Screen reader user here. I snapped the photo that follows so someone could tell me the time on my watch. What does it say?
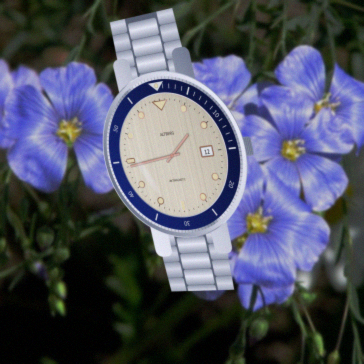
1:44
